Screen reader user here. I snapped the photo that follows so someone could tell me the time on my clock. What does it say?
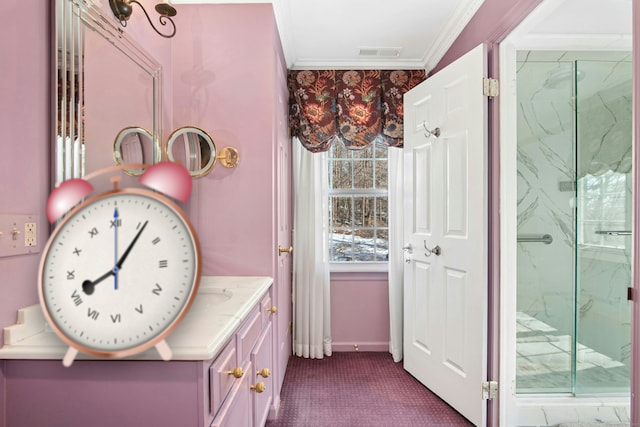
8:06:00
